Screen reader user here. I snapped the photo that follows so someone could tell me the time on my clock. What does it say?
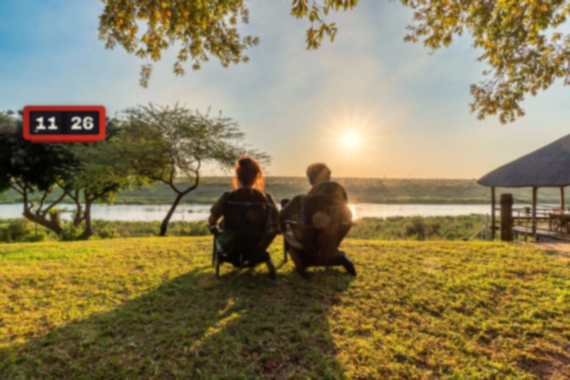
11:26
